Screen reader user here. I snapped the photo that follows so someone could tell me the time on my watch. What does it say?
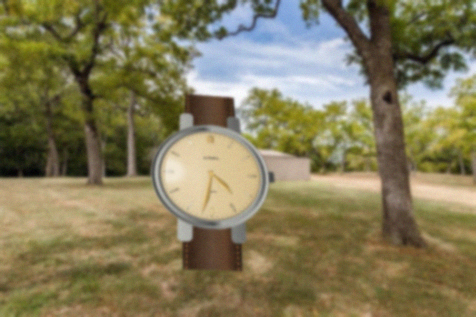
4:32
